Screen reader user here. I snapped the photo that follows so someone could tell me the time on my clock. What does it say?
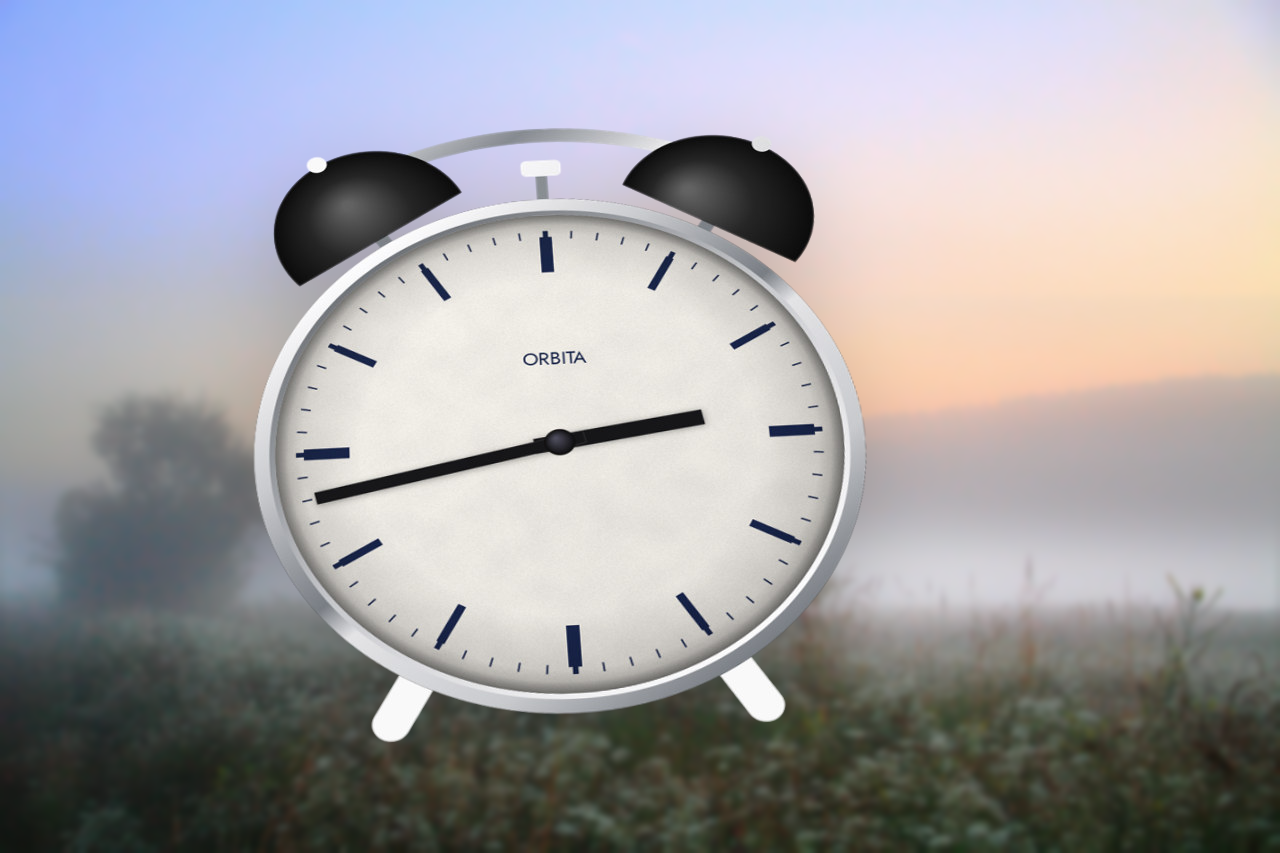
2:43
